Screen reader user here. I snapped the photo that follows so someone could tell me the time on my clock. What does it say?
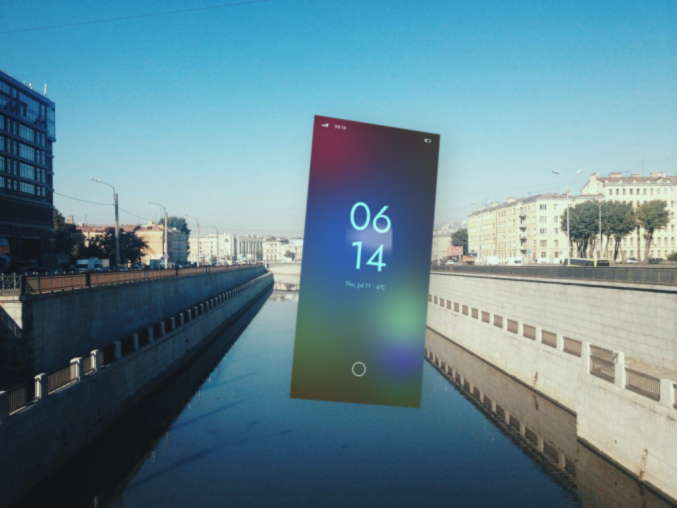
6:14
